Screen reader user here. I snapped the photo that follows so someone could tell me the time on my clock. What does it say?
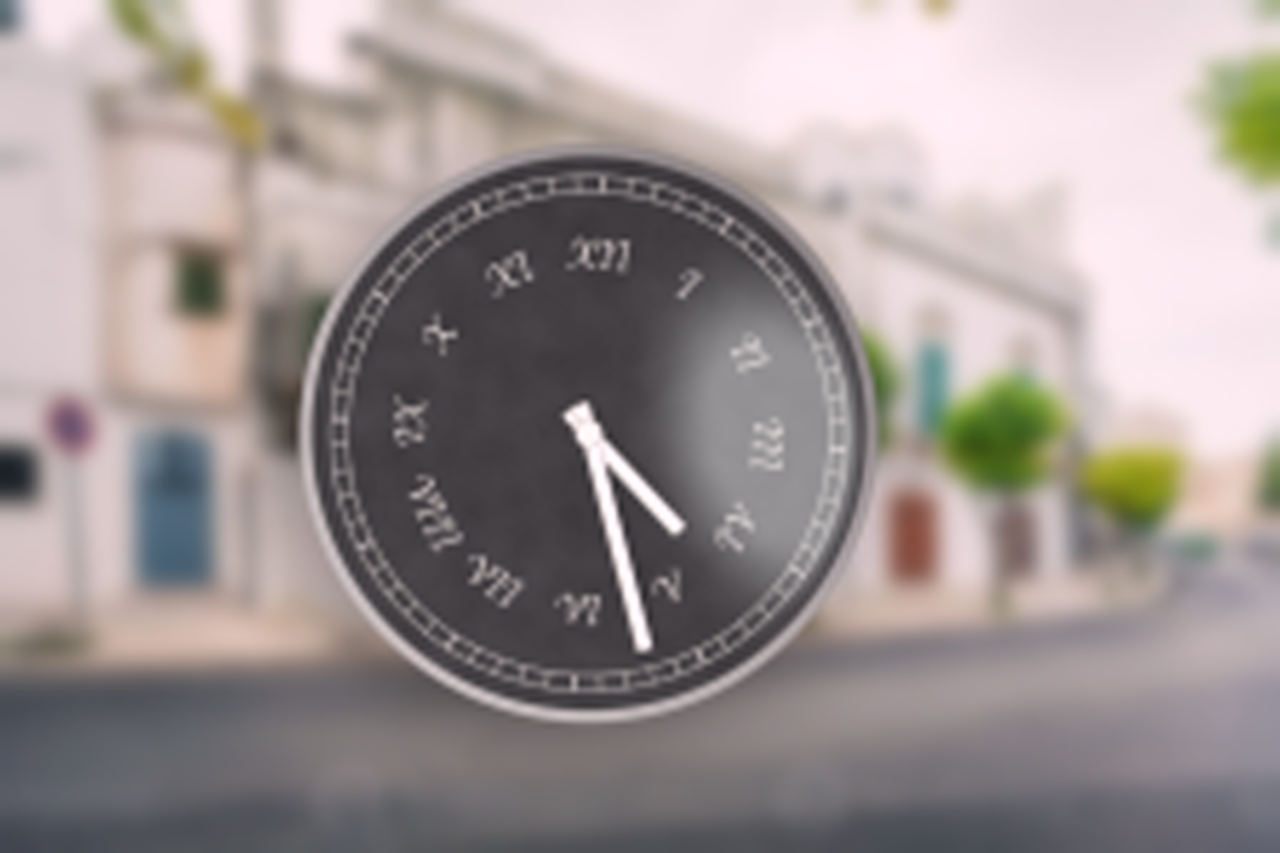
4:27
